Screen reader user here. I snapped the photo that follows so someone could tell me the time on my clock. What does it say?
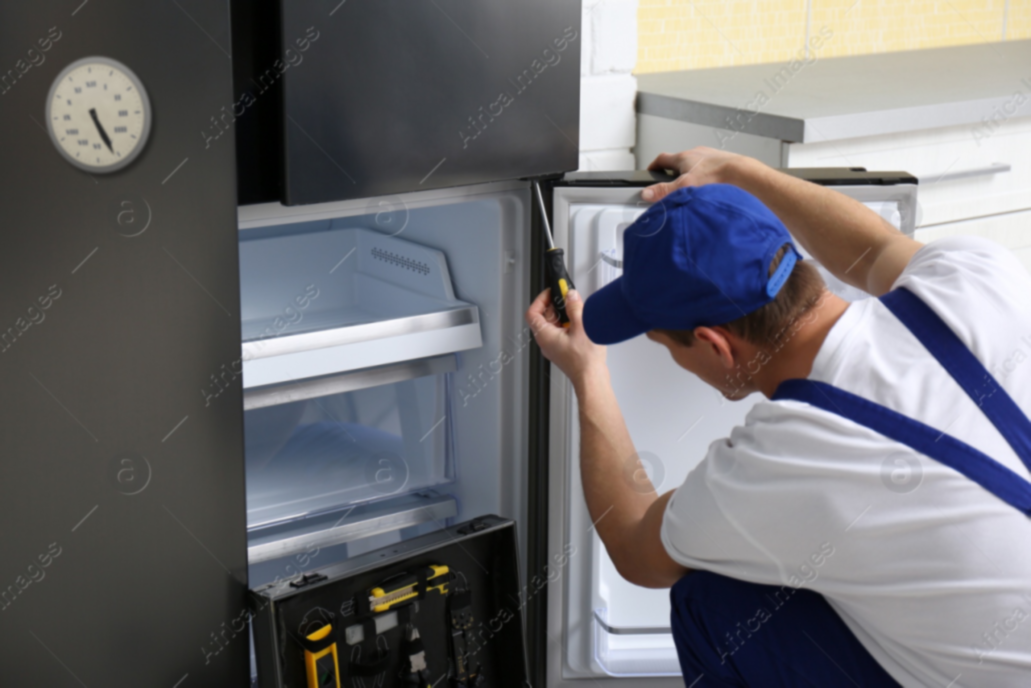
5:26
